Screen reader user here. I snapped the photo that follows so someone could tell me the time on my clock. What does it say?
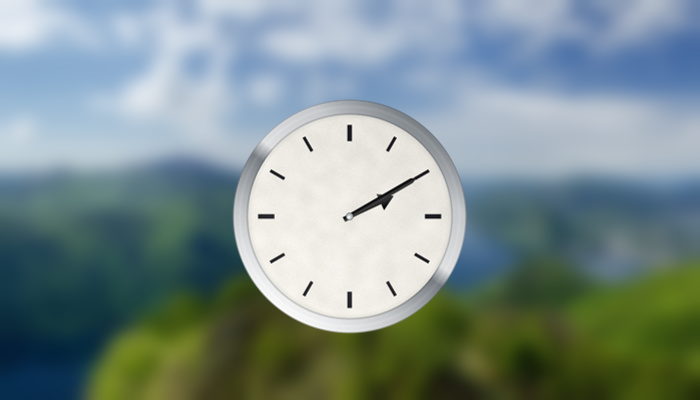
2:10
